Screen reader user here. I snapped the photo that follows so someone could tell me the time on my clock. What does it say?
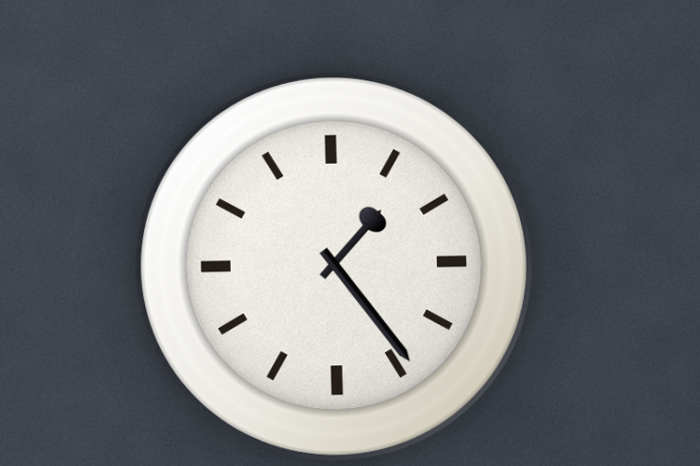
1:24
